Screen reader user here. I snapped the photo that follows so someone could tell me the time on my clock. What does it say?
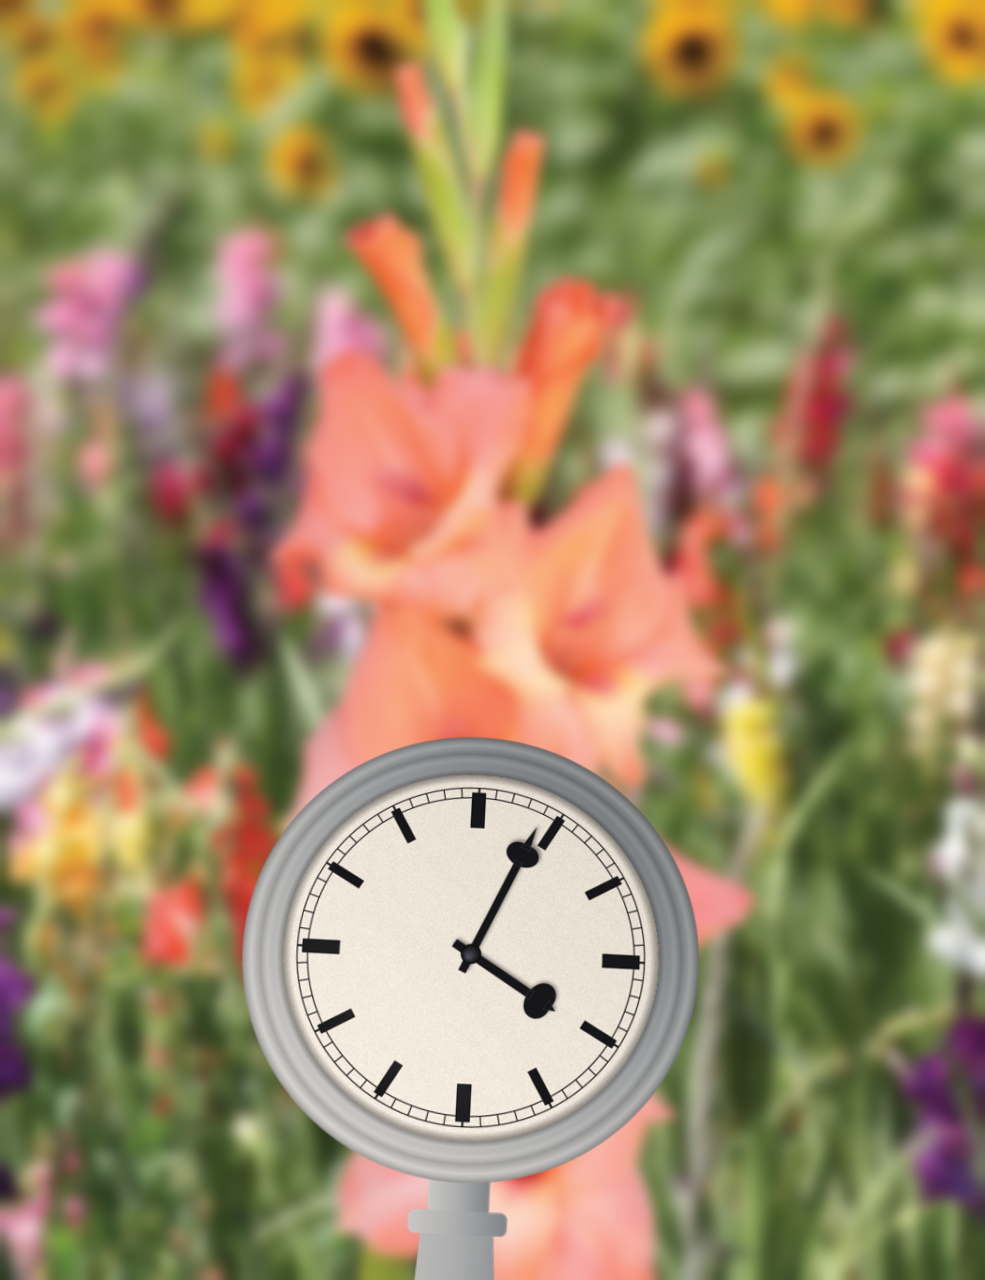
4:04
